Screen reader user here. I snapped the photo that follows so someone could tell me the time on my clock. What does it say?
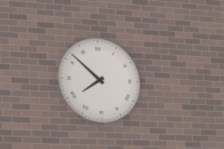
7:52
